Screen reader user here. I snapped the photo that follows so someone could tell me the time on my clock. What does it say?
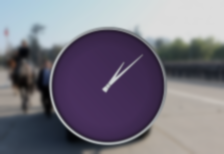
1:08
